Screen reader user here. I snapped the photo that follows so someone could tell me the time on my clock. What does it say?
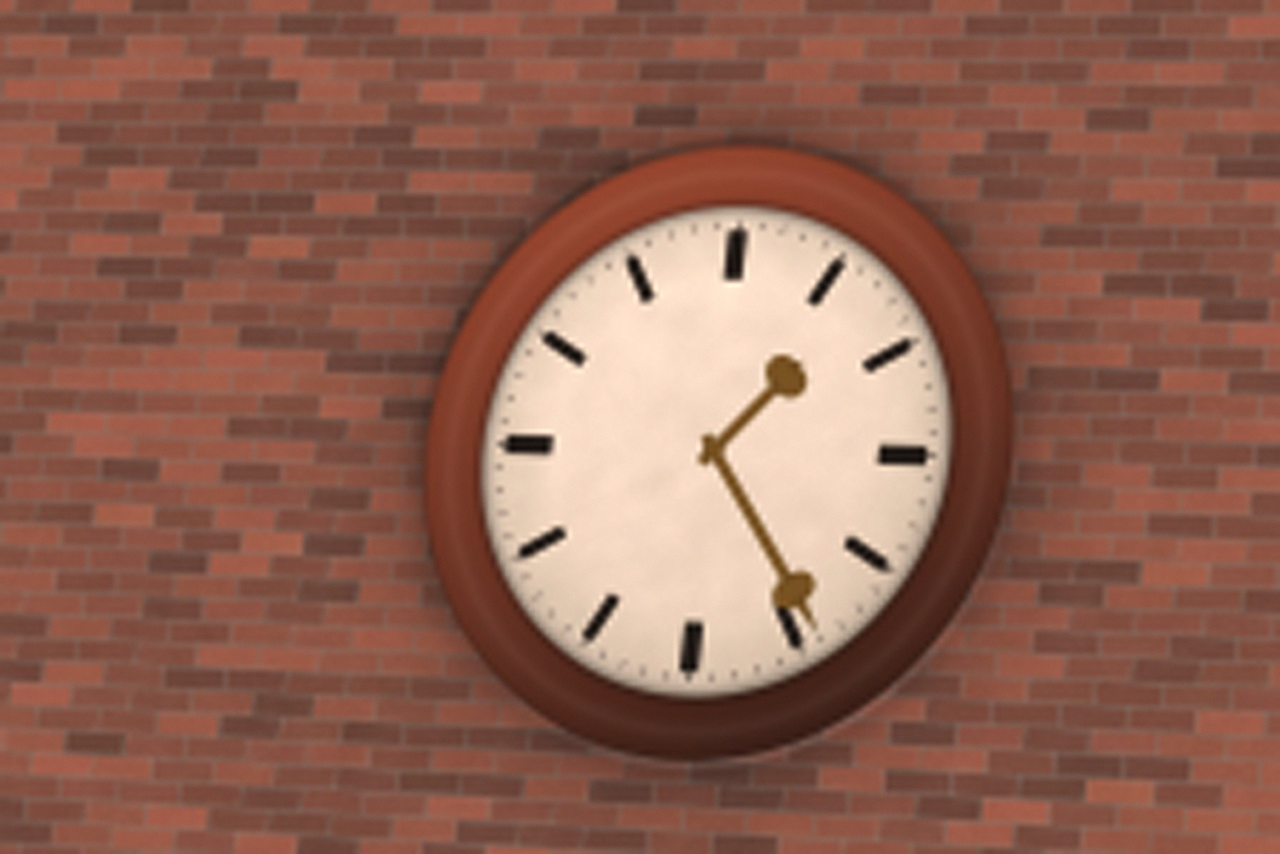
1:24
